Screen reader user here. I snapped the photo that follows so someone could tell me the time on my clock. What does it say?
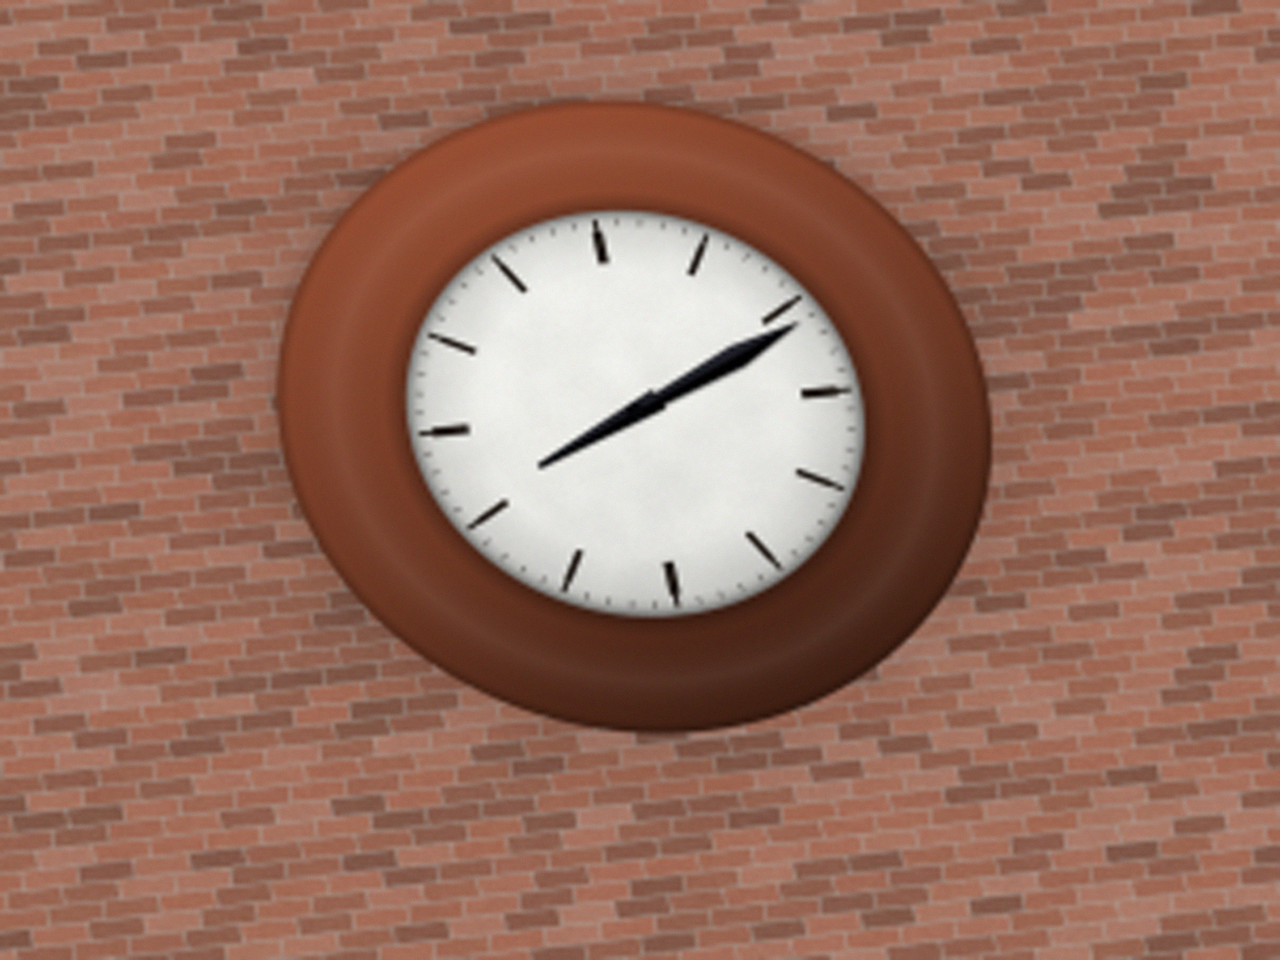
8:11
